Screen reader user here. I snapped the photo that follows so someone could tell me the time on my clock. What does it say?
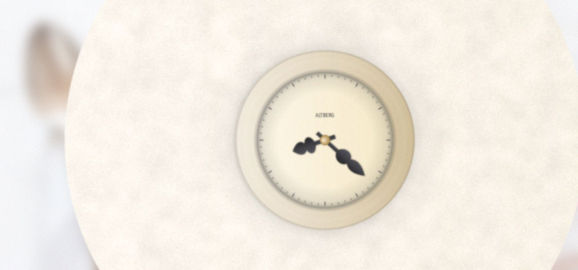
8:22
